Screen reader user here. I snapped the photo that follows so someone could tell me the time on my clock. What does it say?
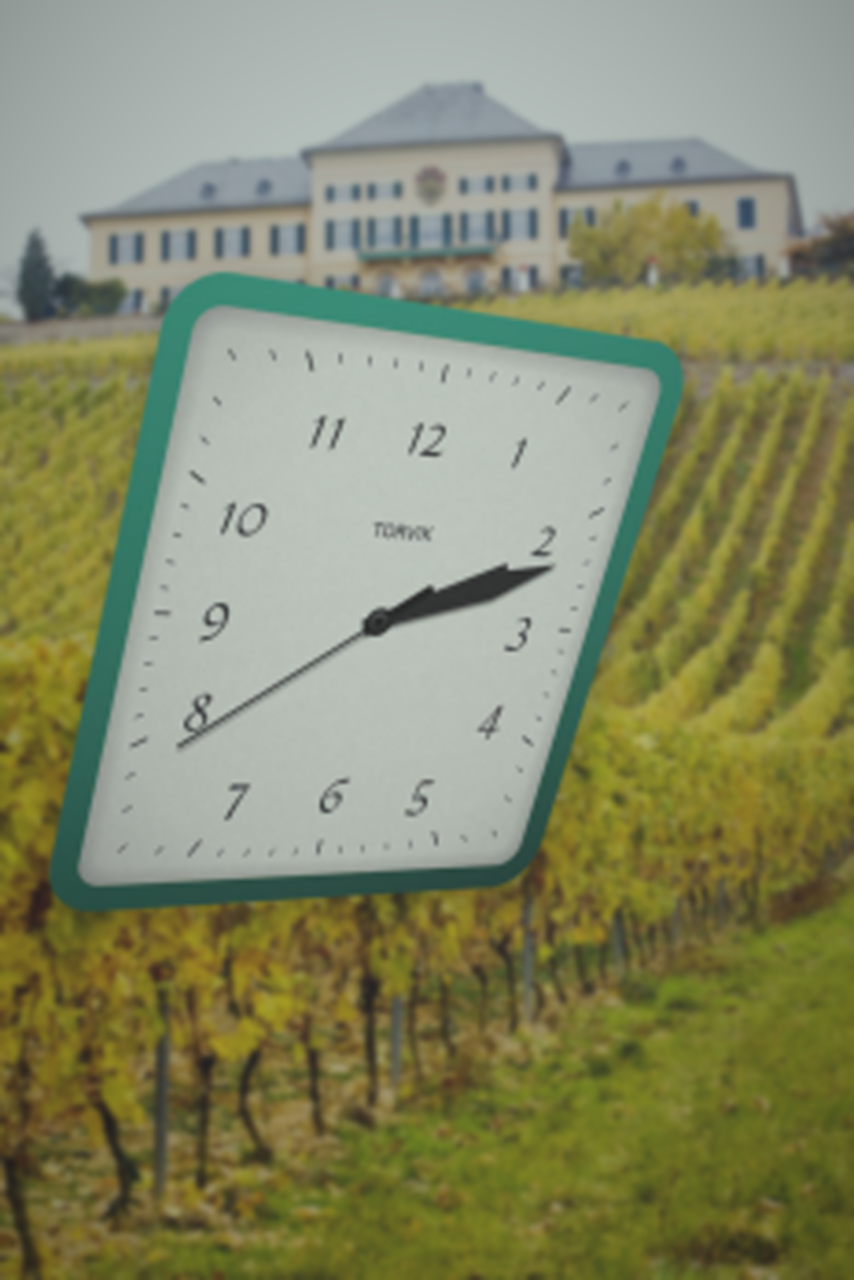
2:11:39
